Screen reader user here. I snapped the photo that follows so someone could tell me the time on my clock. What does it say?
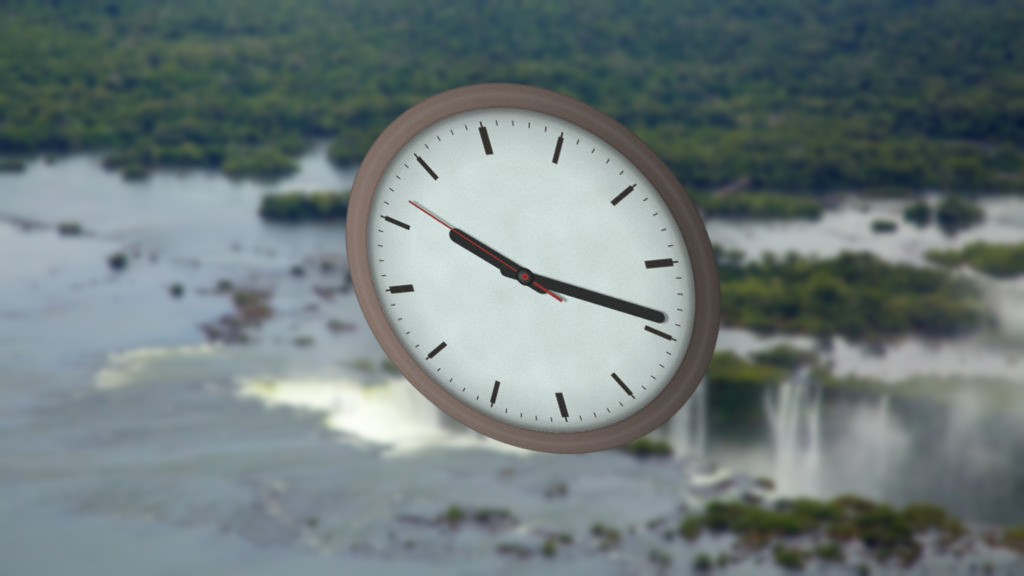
10:18:52
